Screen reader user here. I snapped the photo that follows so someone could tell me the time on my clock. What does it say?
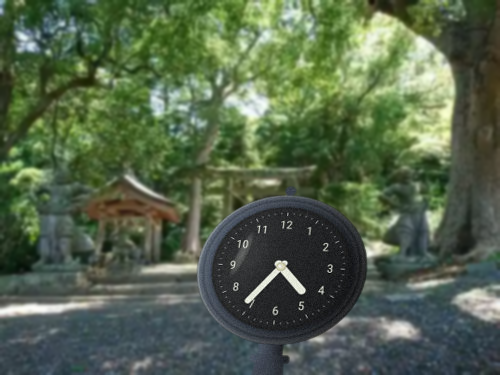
4:36
